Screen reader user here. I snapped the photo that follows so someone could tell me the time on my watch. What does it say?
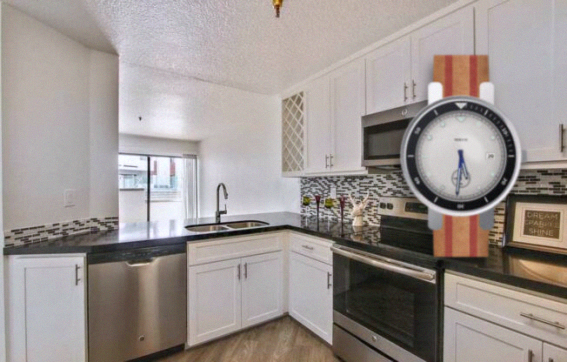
5:31
